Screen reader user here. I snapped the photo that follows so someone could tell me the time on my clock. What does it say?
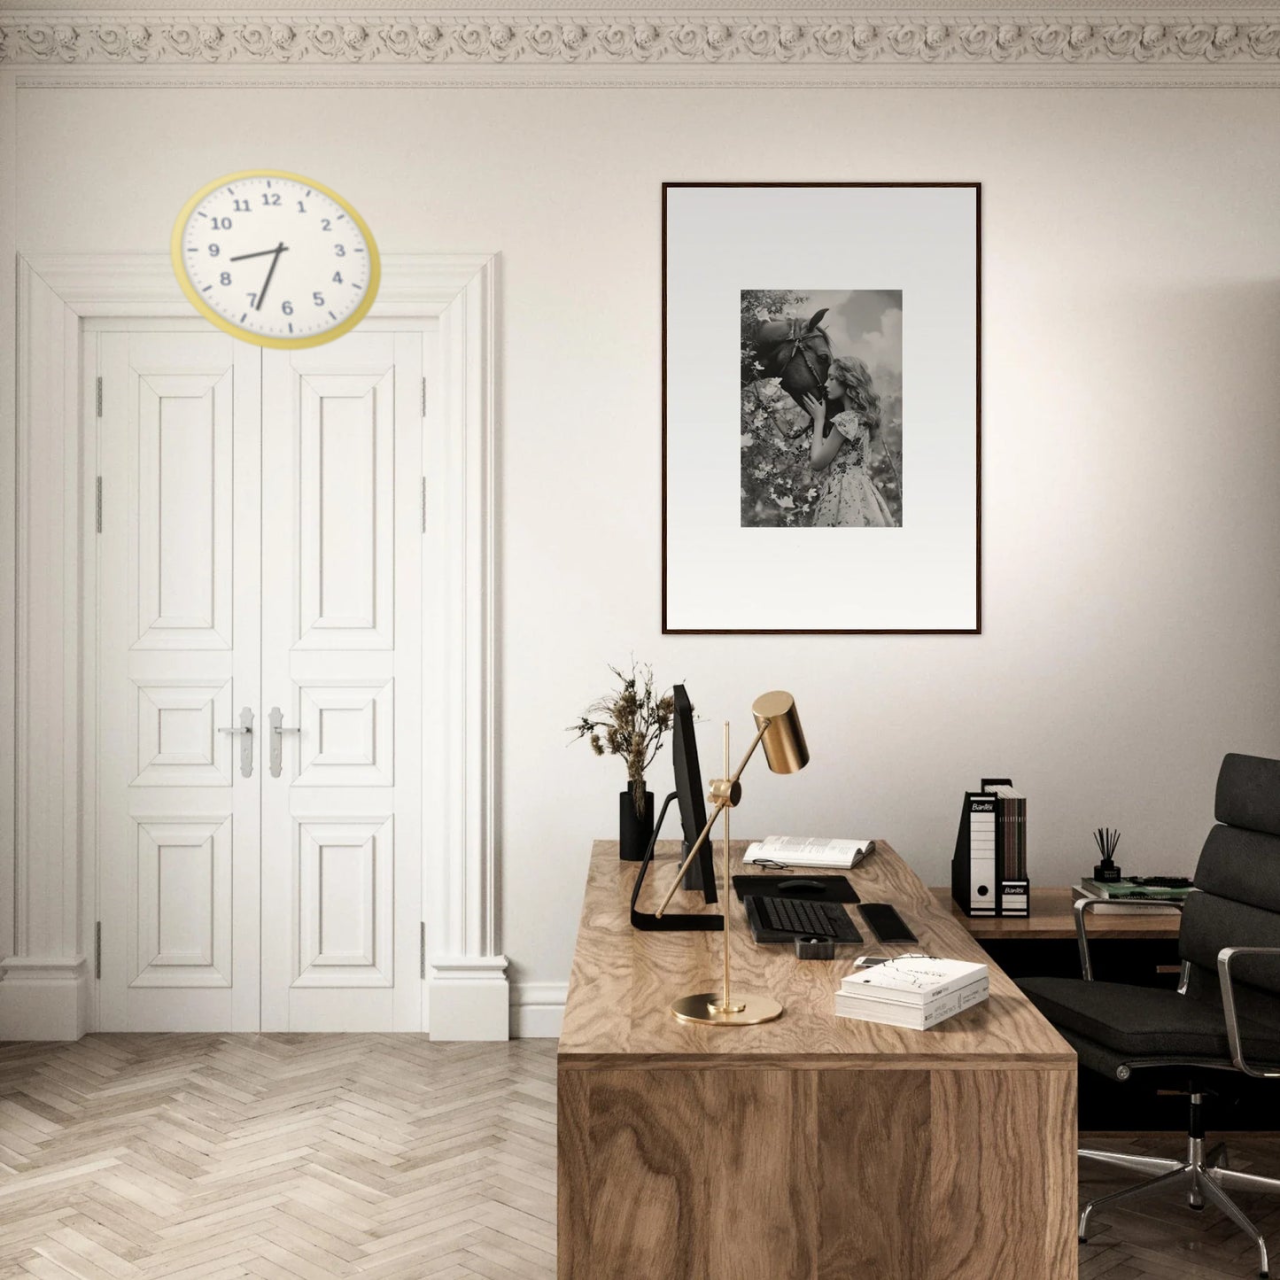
8:34
